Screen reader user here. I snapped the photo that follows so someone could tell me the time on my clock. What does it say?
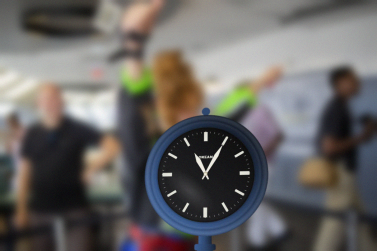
11:05
